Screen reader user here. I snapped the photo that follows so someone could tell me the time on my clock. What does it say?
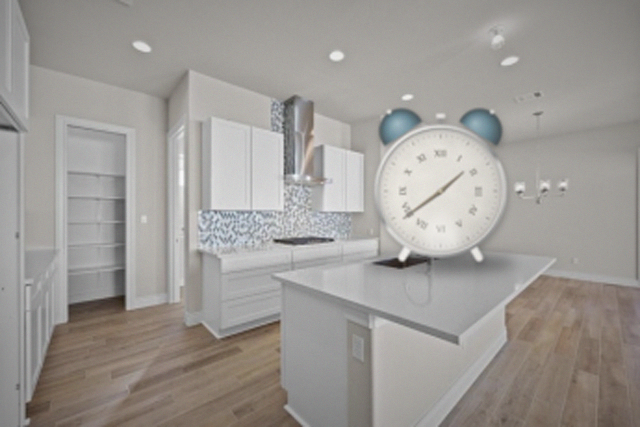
1:39
